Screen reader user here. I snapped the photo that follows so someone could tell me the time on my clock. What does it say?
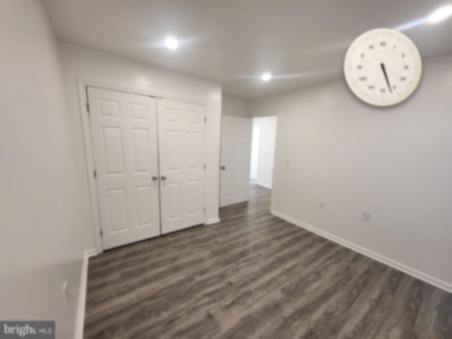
5:27
